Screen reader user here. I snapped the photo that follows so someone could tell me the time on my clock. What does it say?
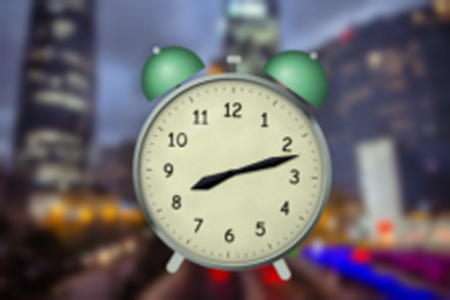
8:12
